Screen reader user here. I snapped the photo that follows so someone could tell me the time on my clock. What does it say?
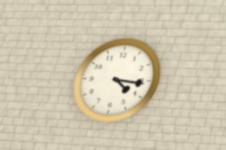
4:16
